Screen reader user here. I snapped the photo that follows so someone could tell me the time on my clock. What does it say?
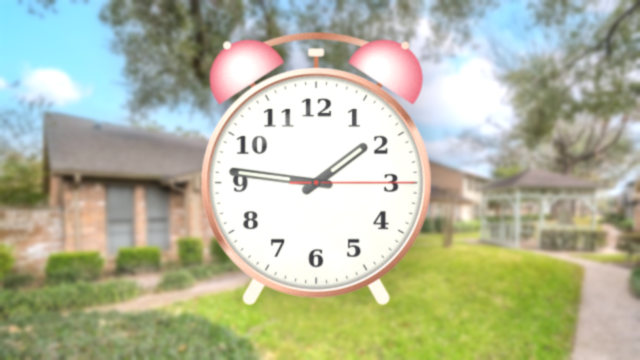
1:46:15
